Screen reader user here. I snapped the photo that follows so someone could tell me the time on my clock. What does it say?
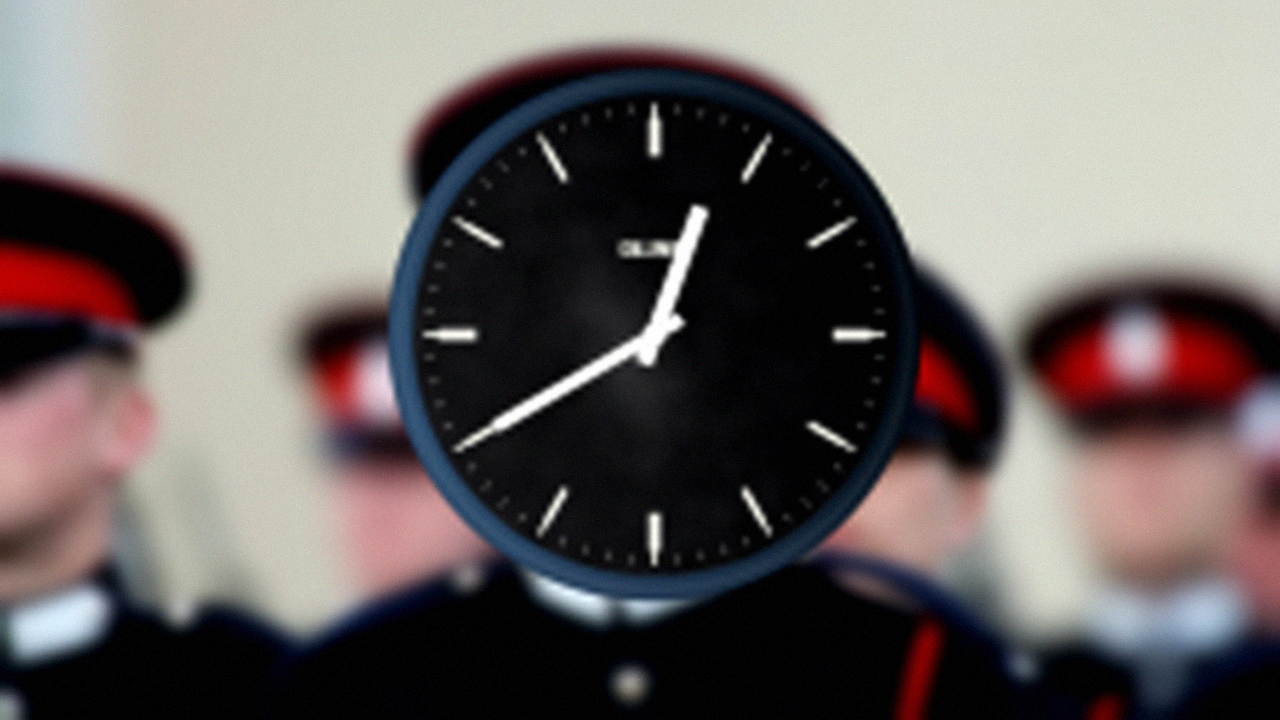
12:40
